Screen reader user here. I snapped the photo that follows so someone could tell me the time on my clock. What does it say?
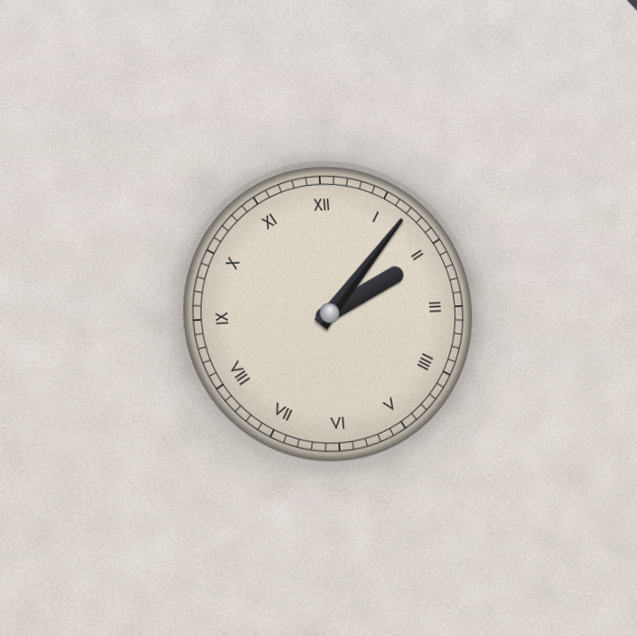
2:07
